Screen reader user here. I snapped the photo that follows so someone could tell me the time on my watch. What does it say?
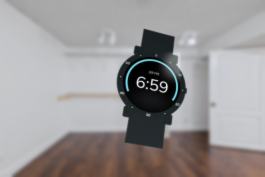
6:59
